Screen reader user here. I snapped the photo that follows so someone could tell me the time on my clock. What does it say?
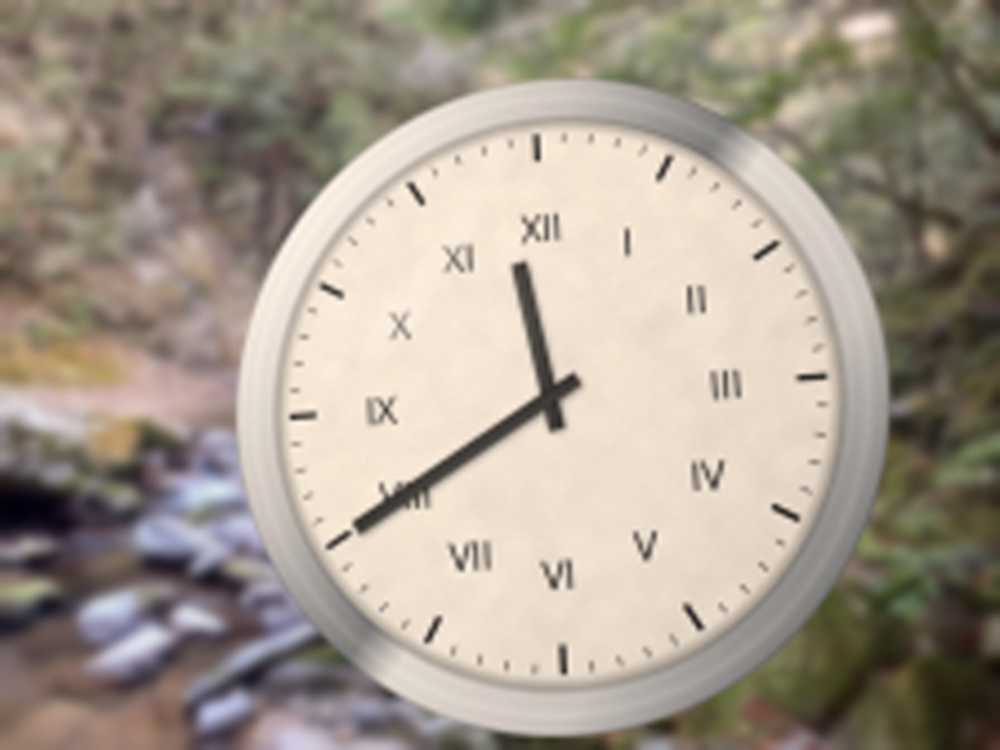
11:40
